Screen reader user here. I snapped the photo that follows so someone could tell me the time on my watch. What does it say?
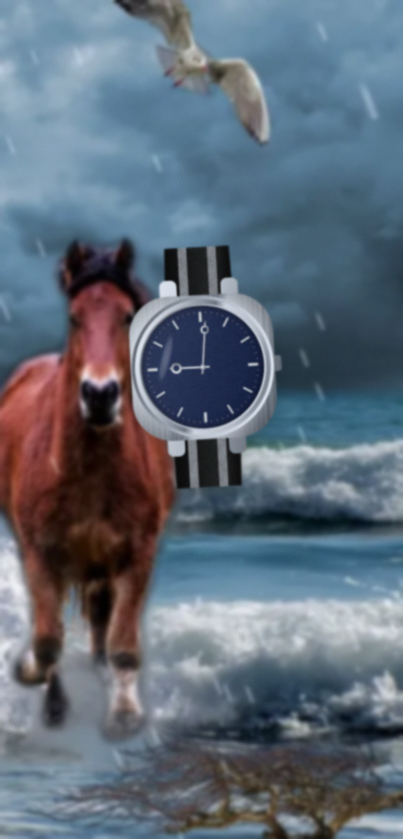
9:01
